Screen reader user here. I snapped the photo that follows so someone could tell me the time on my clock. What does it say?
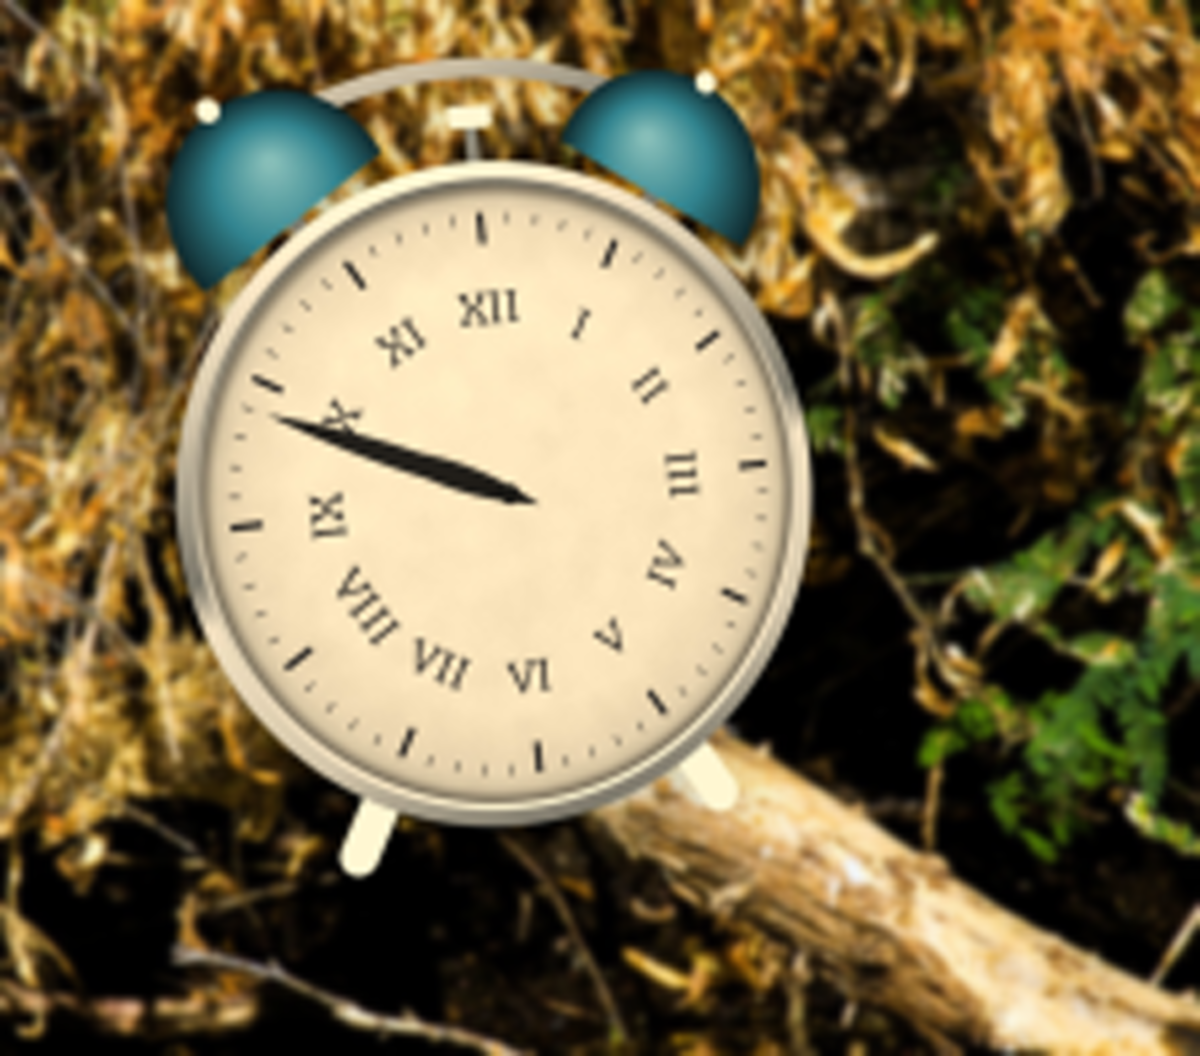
9:49
